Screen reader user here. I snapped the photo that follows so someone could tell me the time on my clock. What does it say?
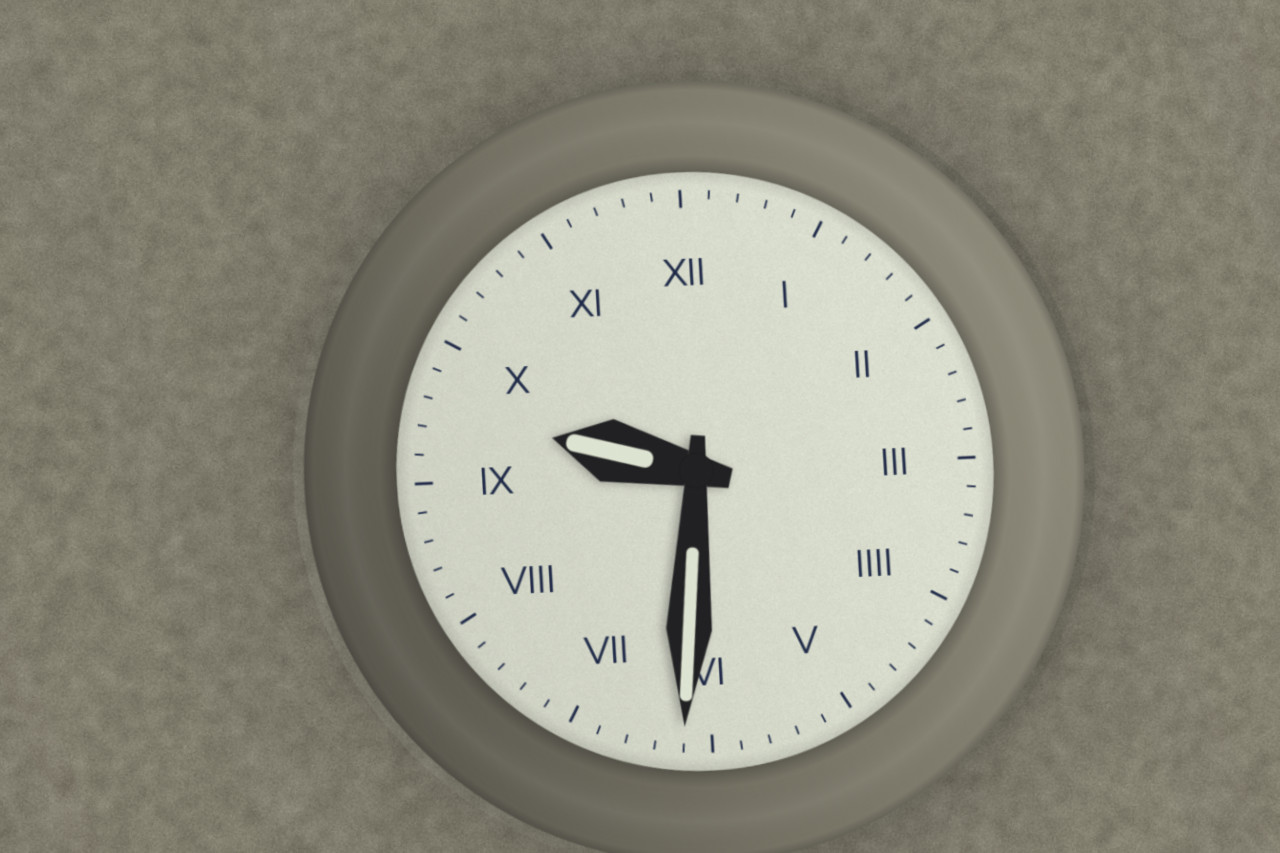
9:31
